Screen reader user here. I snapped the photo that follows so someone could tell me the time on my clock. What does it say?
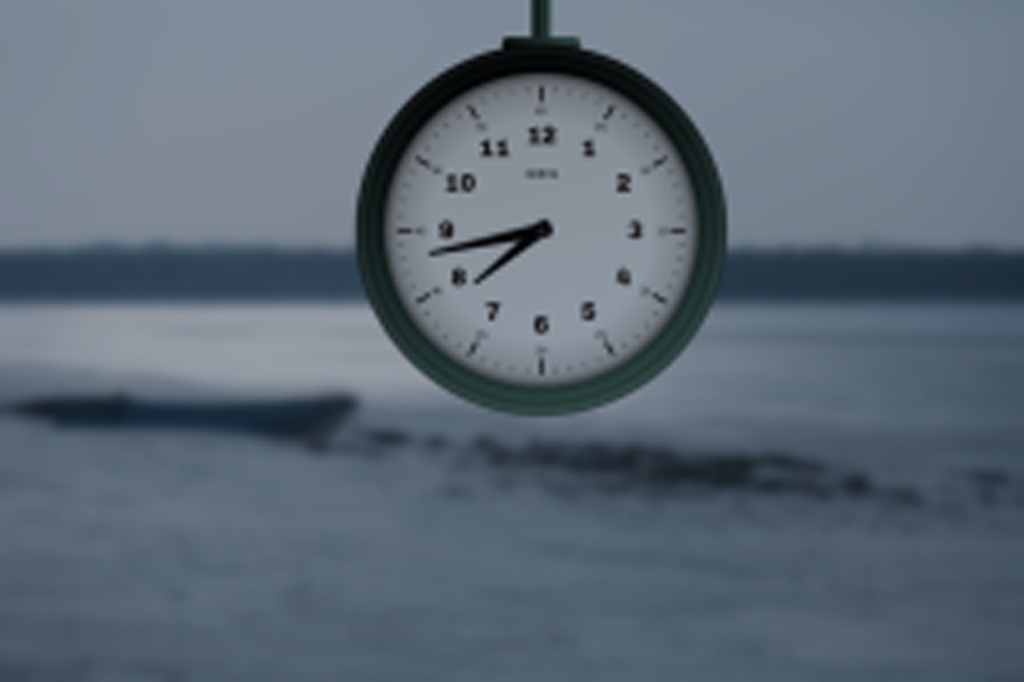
7:43
